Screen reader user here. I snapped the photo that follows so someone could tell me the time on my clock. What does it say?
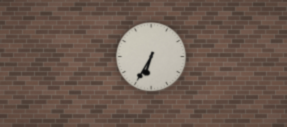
6:35
